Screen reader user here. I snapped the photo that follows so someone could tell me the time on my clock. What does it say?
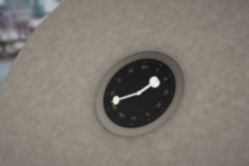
1:42
